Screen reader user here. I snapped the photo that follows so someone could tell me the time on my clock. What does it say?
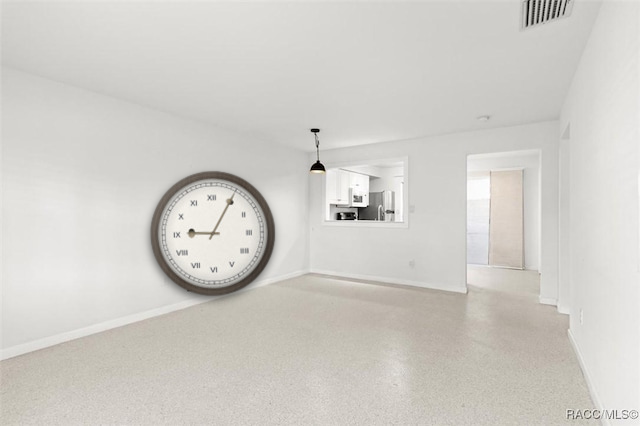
9:05
